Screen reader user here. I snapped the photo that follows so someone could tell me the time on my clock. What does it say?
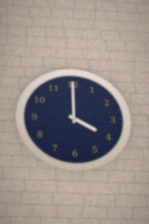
4:00
